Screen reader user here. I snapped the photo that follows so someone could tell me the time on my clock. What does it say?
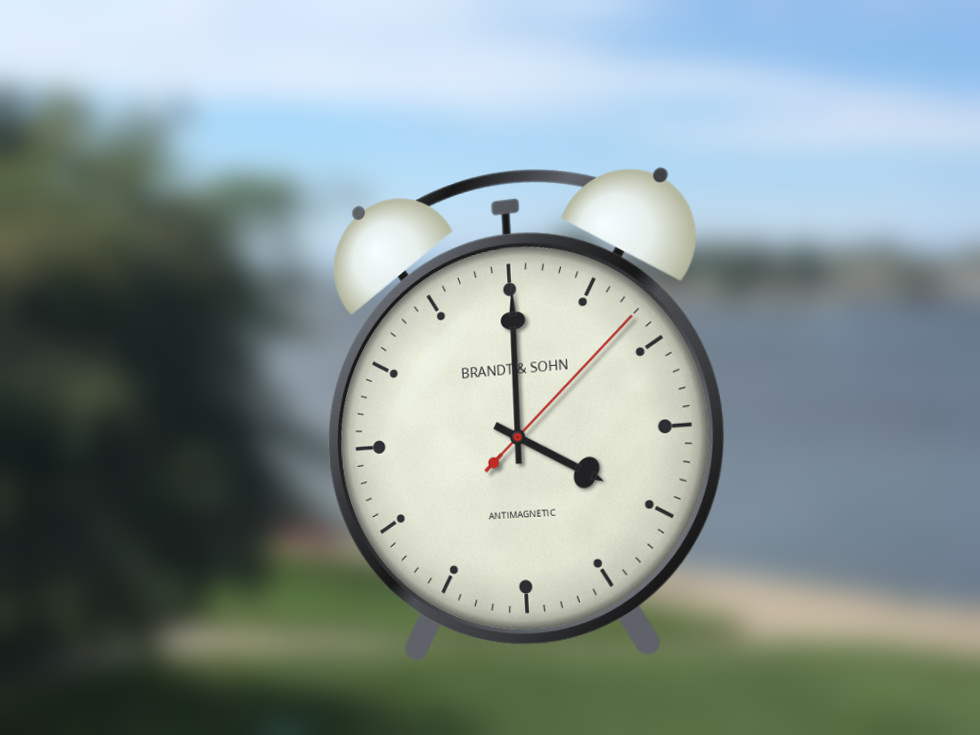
4:00:08
